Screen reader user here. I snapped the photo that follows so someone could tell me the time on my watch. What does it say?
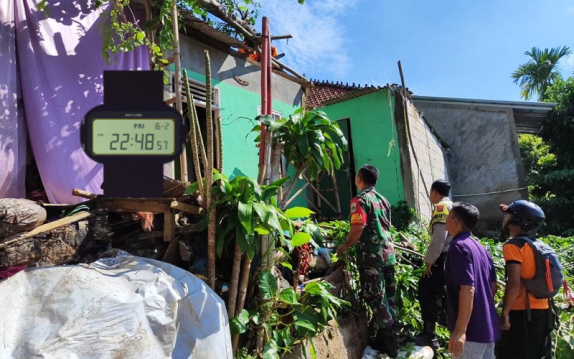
22:48:57
